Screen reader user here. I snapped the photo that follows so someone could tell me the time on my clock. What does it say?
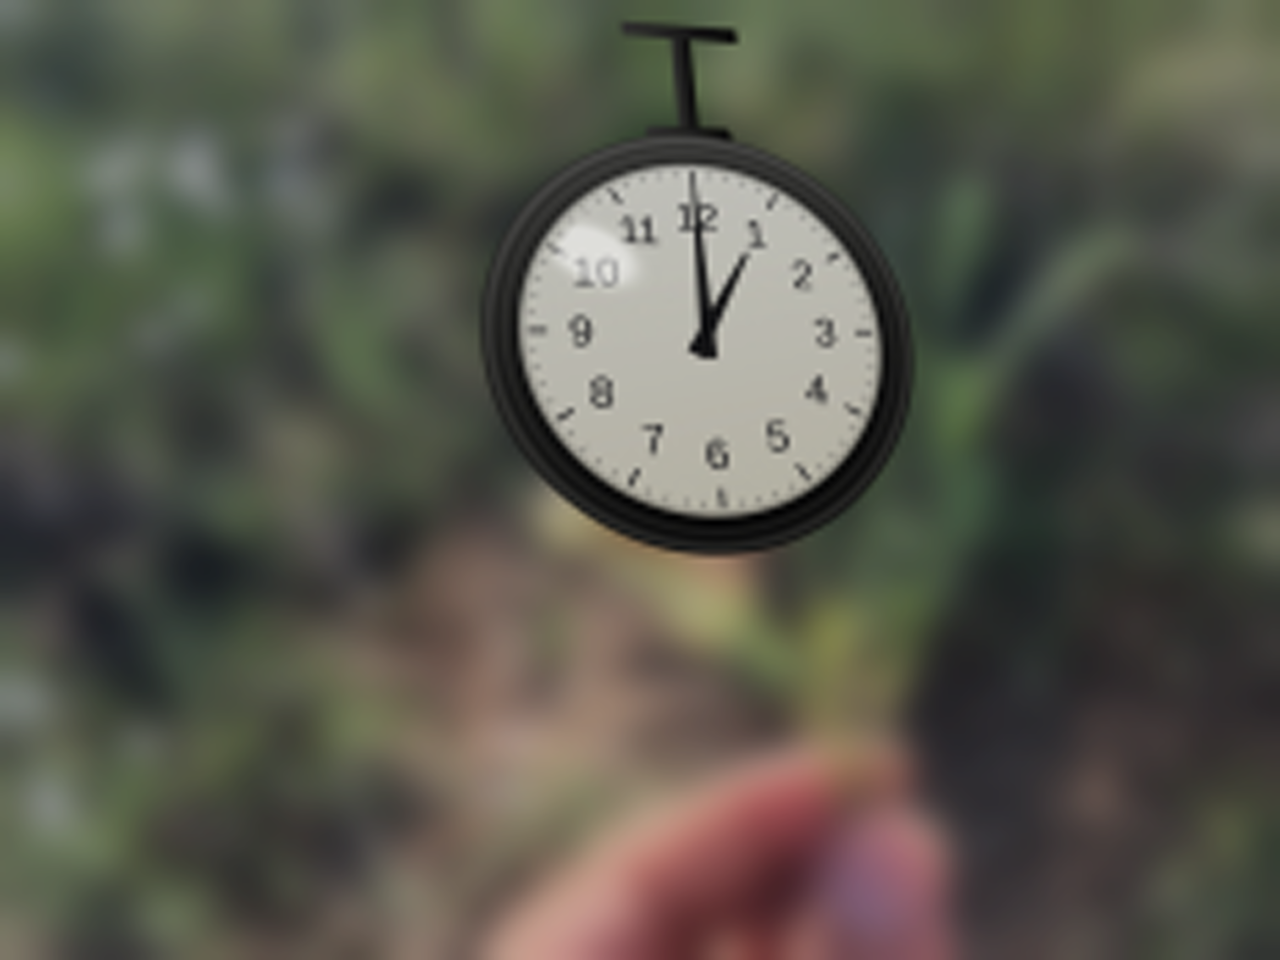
1:00
